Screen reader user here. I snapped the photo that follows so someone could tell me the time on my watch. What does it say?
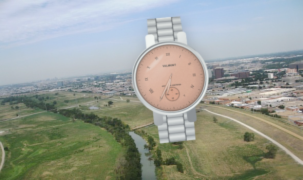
6:35
